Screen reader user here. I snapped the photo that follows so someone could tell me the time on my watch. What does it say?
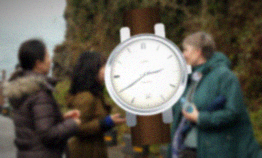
2:40
